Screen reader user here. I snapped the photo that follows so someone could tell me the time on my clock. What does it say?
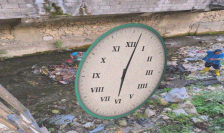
6:02
